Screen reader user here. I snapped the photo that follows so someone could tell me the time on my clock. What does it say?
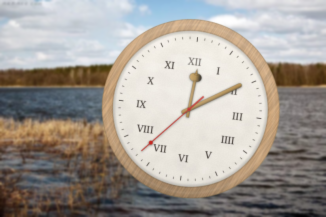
12:09:37
